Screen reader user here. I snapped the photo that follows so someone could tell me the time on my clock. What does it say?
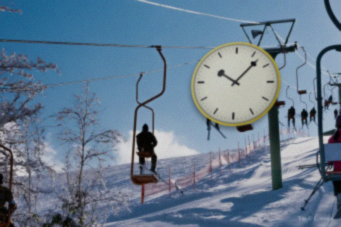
10:07
